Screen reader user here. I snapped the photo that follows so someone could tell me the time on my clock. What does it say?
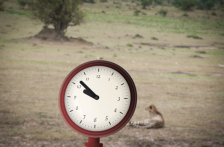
9:52
